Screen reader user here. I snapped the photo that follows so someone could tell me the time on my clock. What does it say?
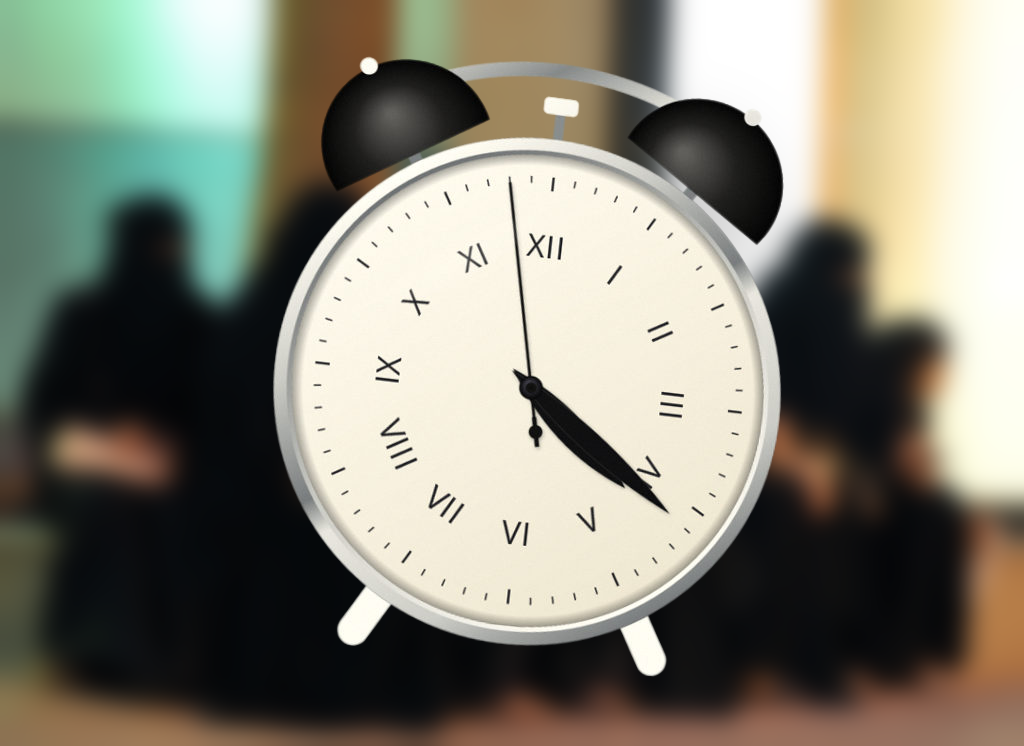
4:20:58
